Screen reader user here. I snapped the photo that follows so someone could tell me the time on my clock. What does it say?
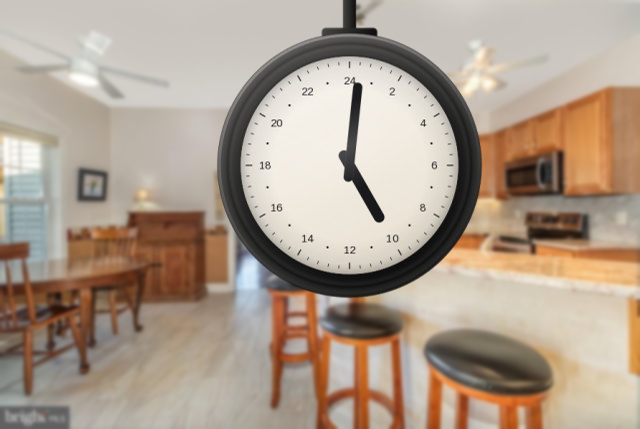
10:01
